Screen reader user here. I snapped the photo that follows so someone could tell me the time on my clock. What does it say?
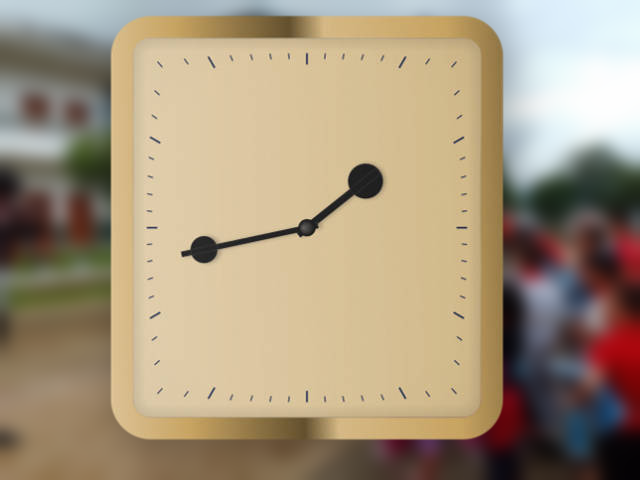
1:43
